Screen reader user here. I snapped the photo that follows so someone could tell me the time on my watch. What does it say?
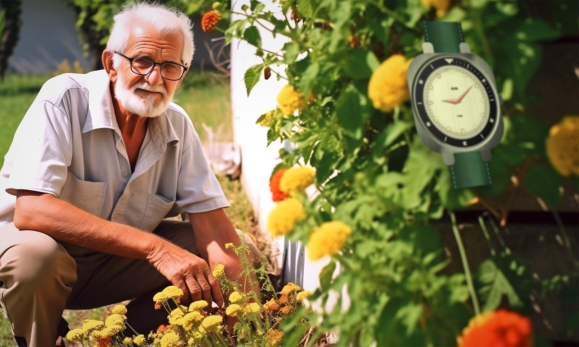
9:09
